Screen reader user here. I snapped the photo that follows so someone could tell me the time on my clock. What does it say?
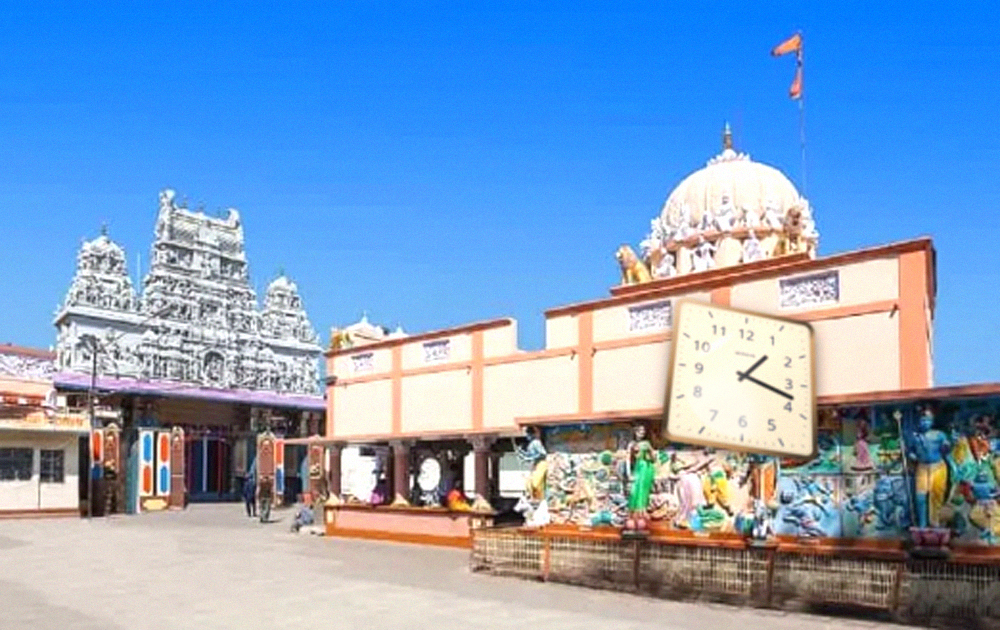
1:18
